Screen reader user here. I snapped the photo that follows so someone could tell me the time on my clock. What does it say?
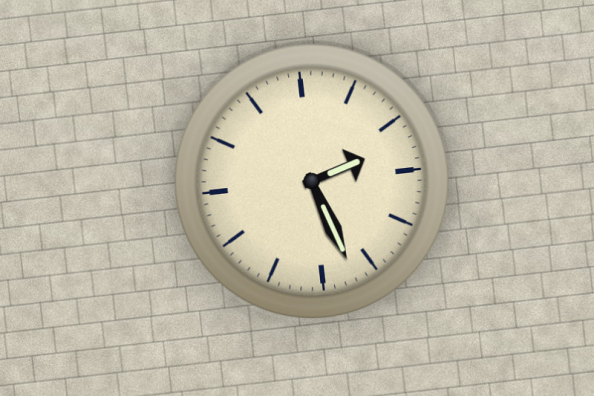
2:27
